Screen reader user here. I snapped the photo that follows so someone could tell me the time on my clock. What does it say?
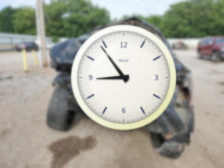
8:54
